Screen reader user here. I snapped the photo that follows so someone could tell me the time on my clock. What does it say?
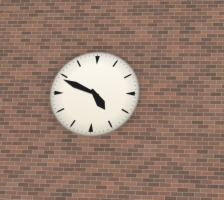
4:49
